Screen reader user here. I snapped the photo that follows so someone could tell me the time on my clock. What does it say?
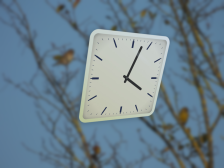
4:03
